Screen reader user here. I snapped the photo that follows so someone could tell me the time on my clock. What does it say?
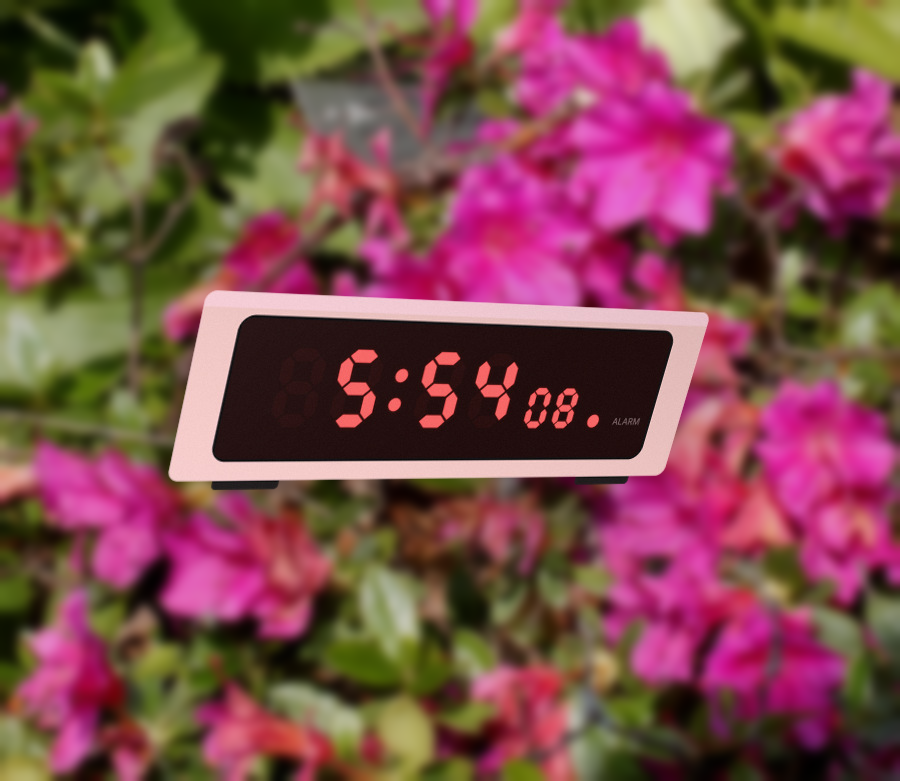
5:54:08
